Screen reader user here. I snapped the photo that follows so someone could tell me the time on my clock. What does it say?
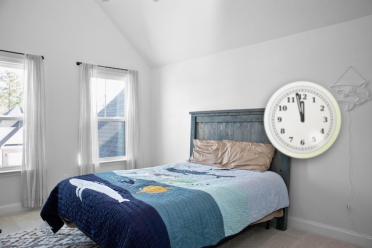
11:58
